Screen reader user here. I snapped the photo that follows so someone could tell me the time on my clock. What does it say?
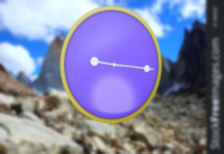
9:16
